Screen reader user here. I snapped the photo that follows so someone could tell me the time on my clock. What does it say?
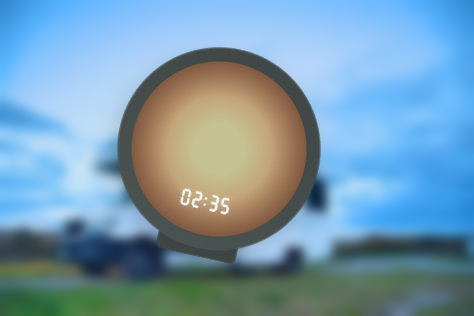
2:35
